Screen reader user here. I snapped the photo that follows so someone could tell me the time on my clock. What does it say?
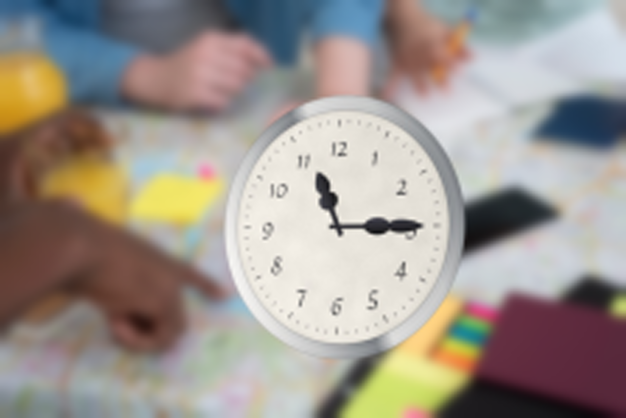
11:15
